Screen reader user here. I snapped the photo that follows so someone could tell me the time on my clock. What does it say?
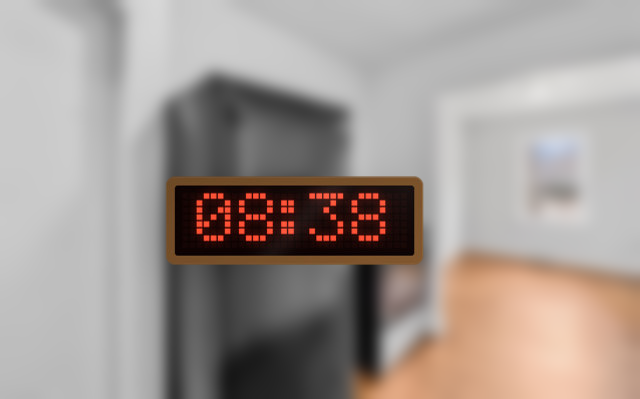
8:38
